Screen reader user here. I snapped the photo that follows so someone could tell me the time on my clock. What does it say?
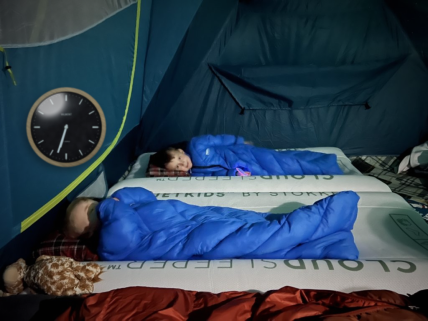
6:33
